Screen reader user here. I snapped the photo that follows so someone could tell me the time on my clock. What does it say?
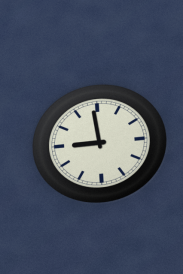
8:59
